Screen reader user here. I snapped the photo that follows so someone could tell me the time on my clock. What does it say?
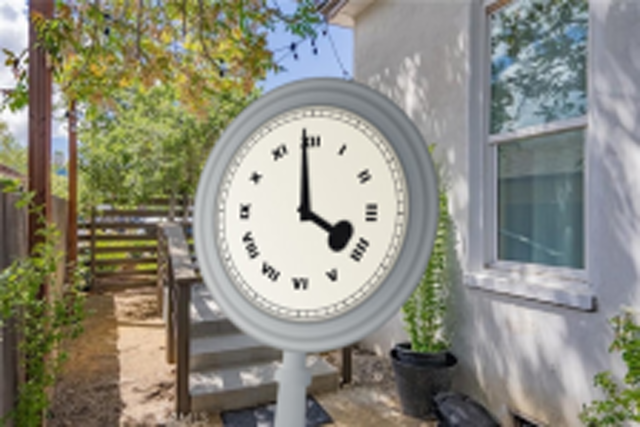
3:59
